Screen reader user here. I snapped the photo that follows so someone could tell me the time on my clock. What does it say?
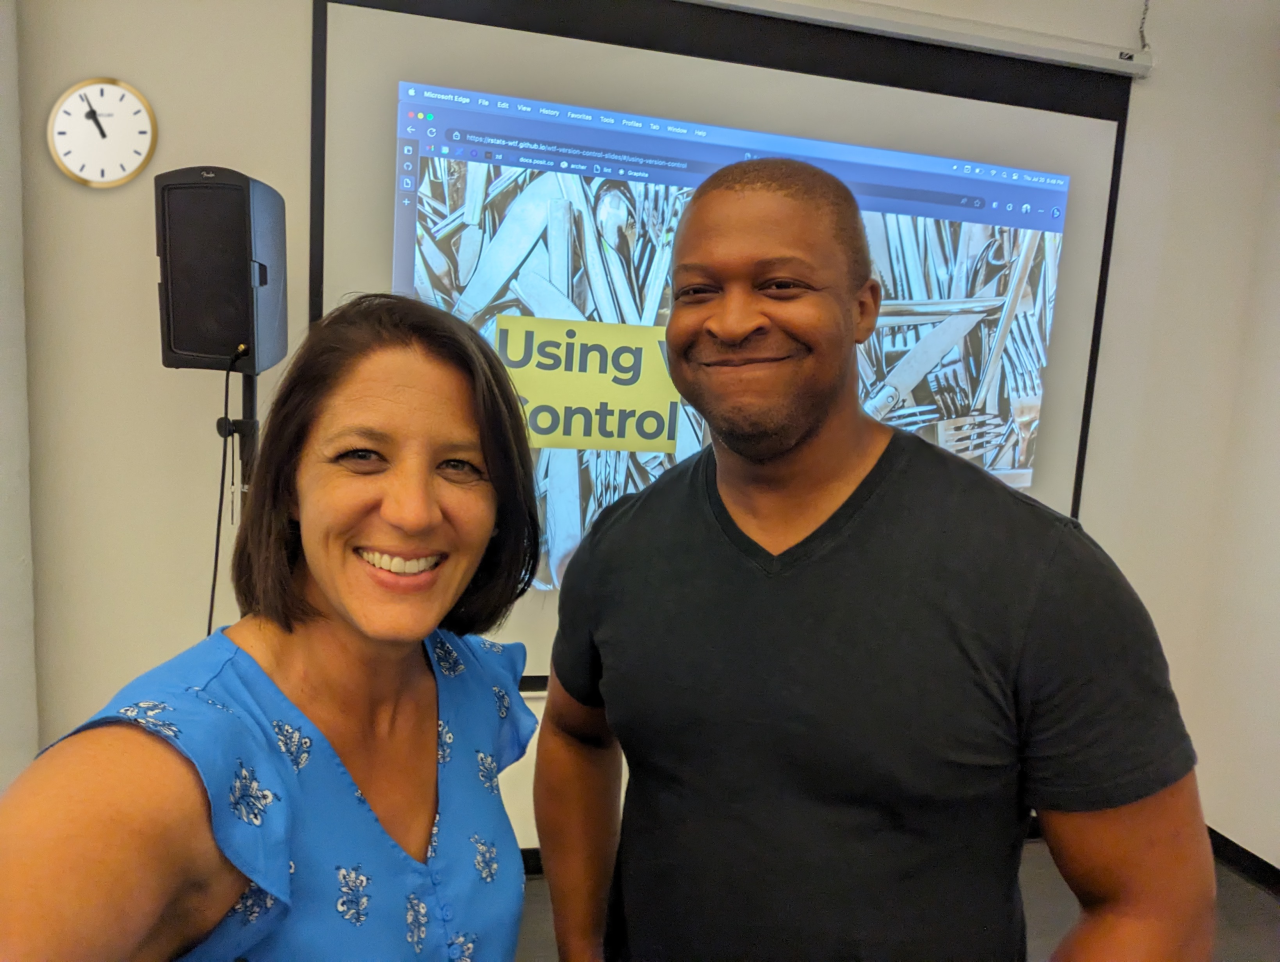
10:56
